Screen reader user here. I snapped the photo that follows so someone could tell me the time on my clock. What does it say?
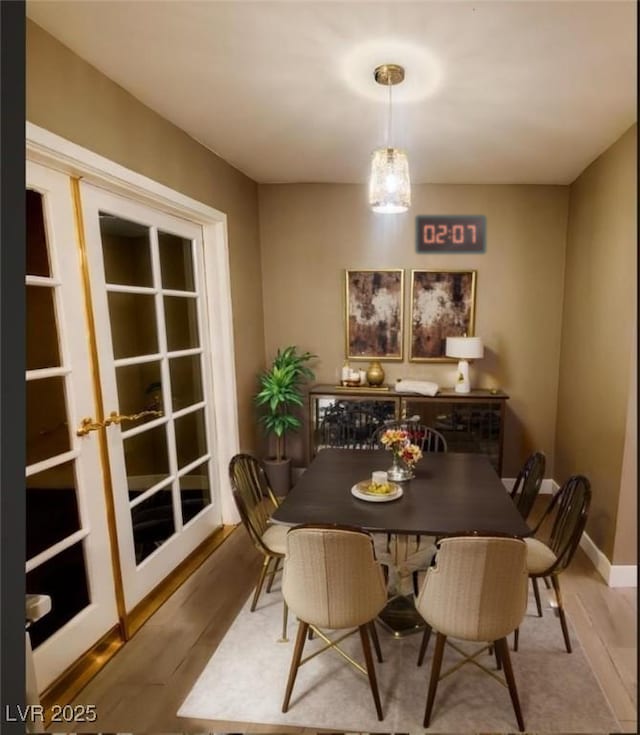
2:07
